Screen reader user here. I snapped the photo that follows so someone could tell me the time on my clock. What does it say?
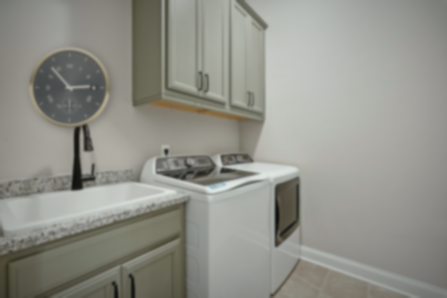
2:53
